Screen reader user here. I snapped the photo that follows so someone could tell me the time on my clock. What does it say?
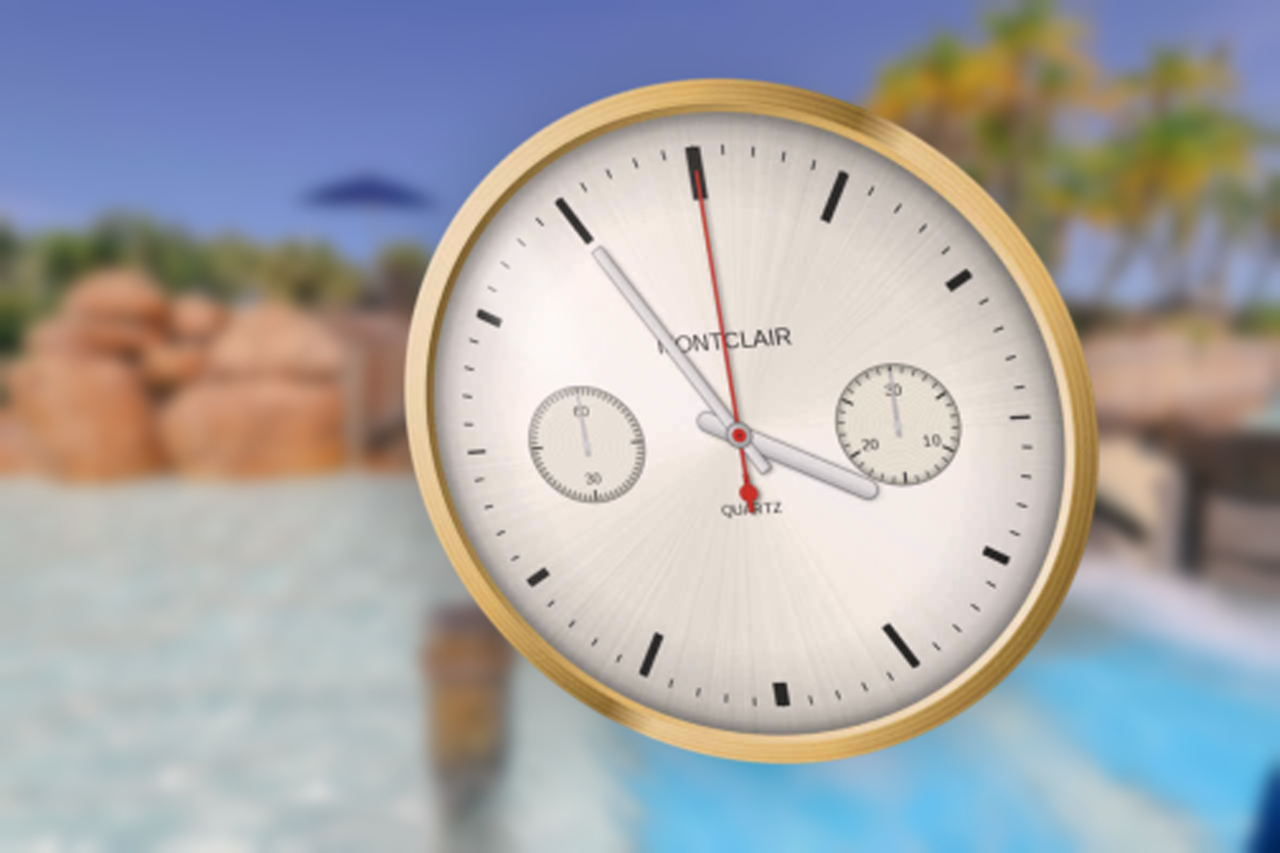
3:55
